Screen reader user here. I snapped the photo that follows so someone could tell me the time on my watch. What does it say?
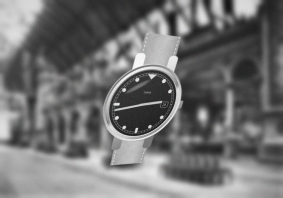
2:43
